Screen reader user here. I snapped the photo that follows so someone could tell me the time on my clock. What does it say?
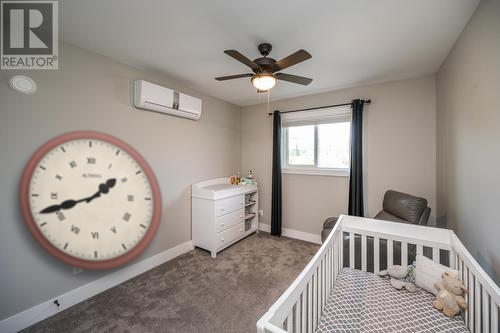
1:42
